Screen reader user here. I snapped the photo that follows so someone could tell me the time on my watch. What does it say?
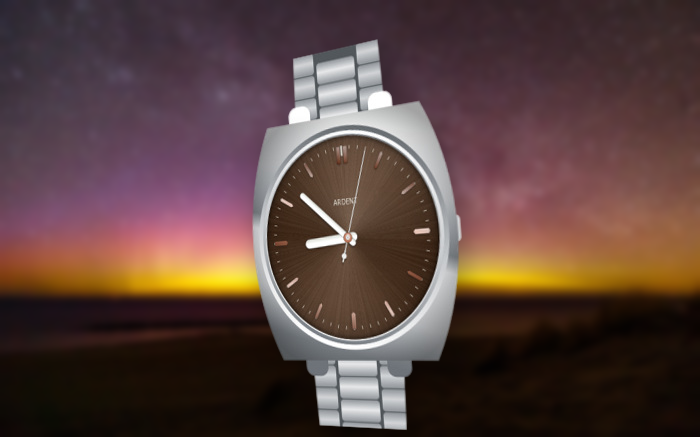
8:52:03
